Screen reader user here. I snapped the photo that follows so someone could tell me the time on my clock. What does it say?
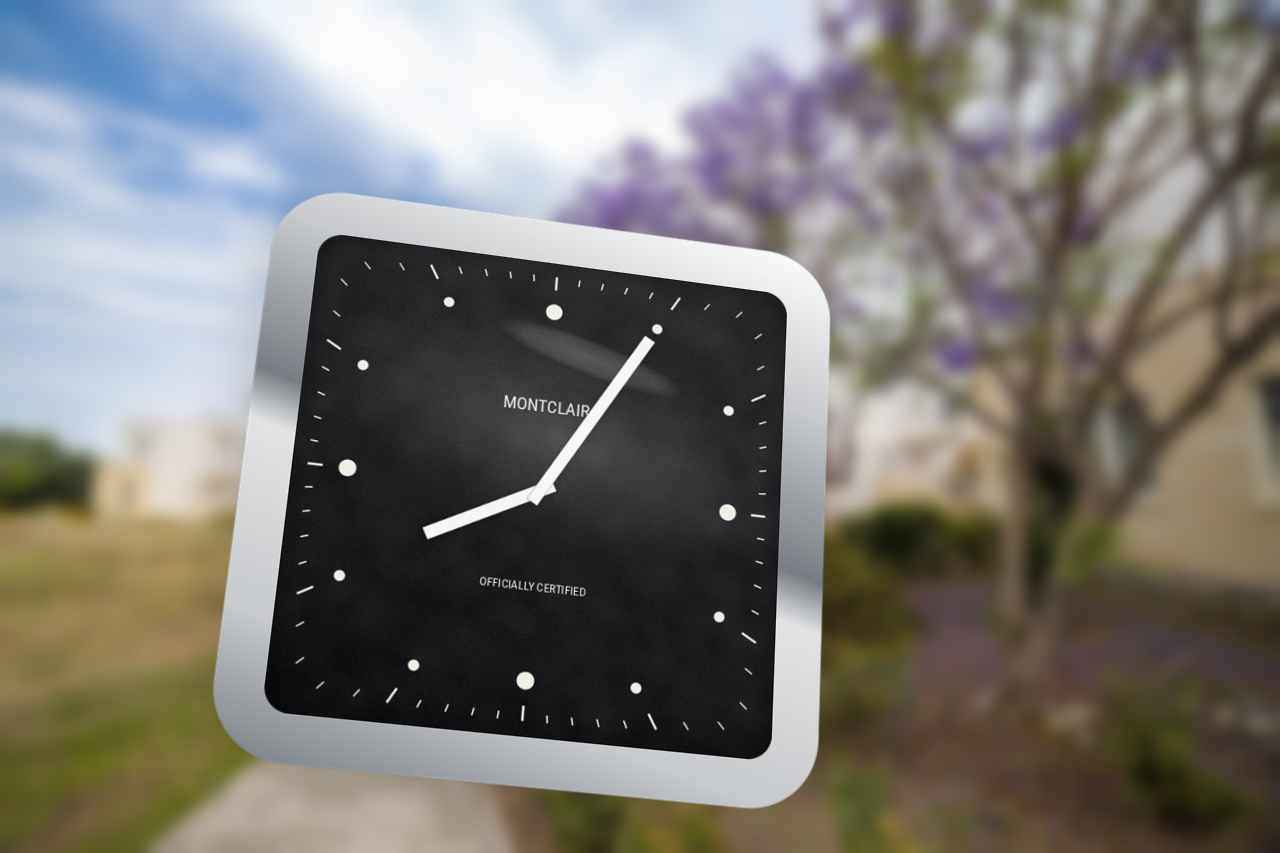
8:05
